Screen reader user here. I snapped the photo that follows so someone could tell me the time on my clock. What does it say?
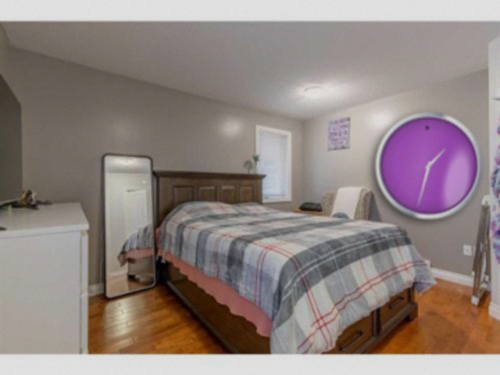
1:33
